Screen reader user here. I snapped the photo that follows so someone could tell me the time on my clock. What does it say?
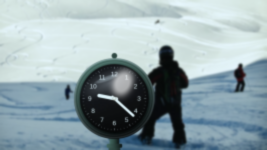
9:22
